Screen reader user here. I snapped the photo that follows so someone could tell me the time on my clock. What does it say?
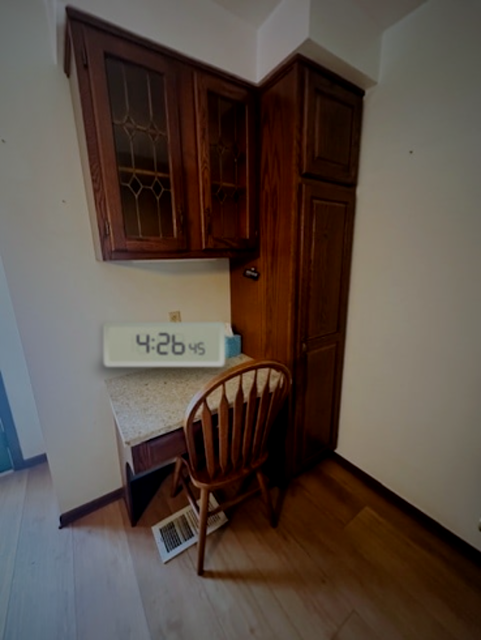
4:26:45
